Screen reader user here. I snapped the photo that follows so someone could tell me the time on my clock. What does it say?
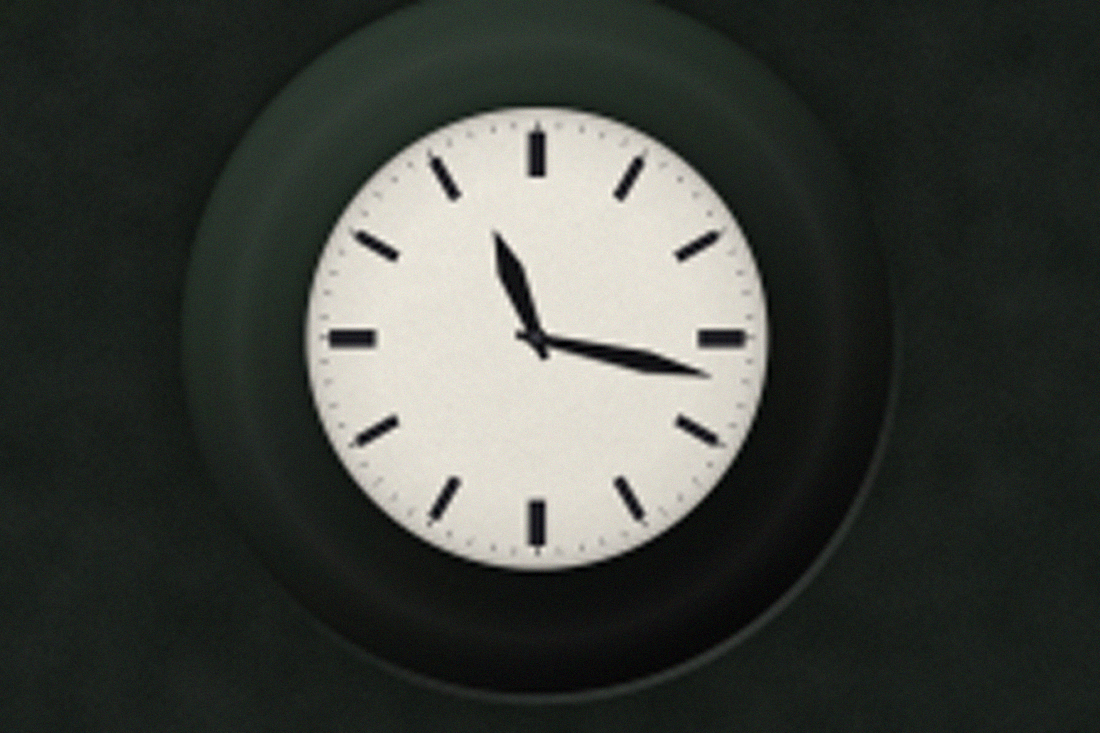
11:17
